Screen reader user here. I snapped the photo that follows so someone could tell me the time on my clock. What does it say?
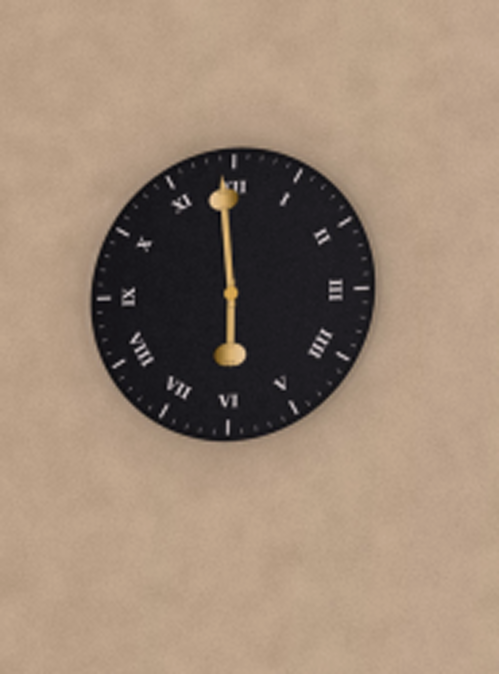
5:59
